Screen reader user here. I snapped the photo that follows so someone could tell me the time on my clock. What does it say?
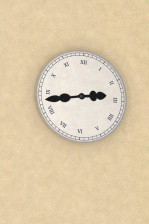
2:43
